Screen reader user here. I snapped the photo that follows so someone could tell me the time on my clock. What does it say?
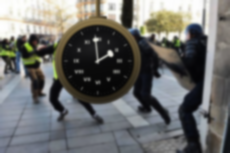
1:59
